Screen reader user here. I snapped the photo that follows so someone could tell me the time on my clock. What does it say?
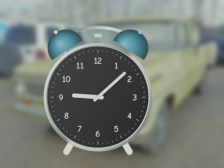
9:08
